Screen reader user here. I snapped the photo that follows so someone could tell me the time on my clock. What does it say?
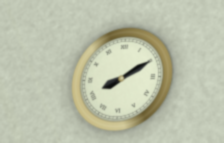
8:10
